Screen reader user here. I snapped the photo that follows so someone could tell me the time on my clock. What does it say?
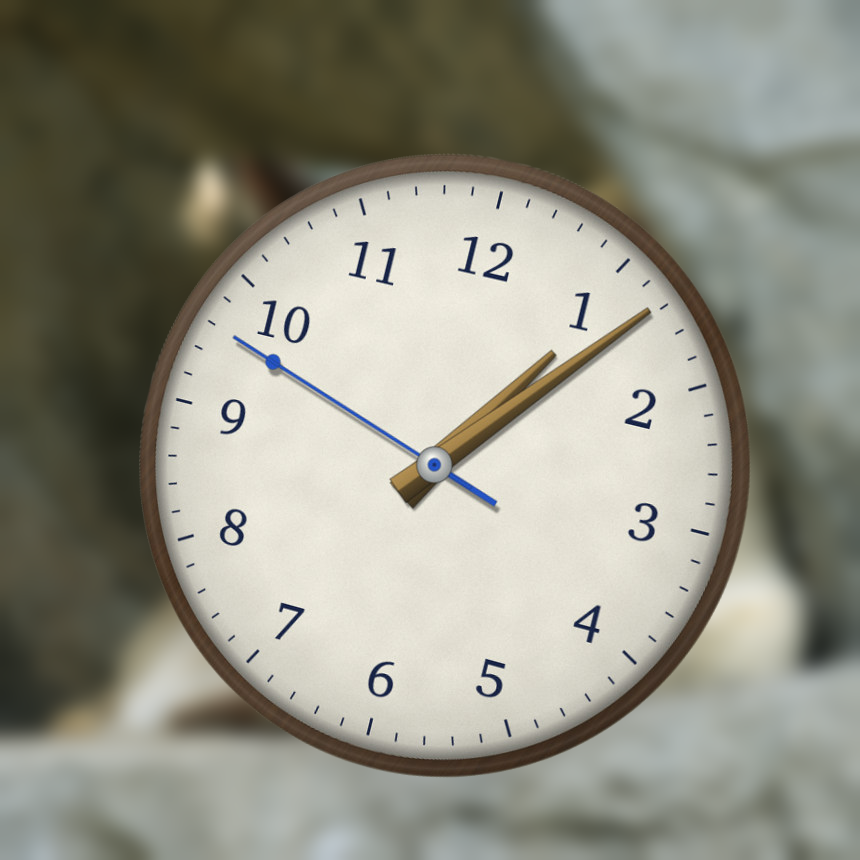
1:06:48
